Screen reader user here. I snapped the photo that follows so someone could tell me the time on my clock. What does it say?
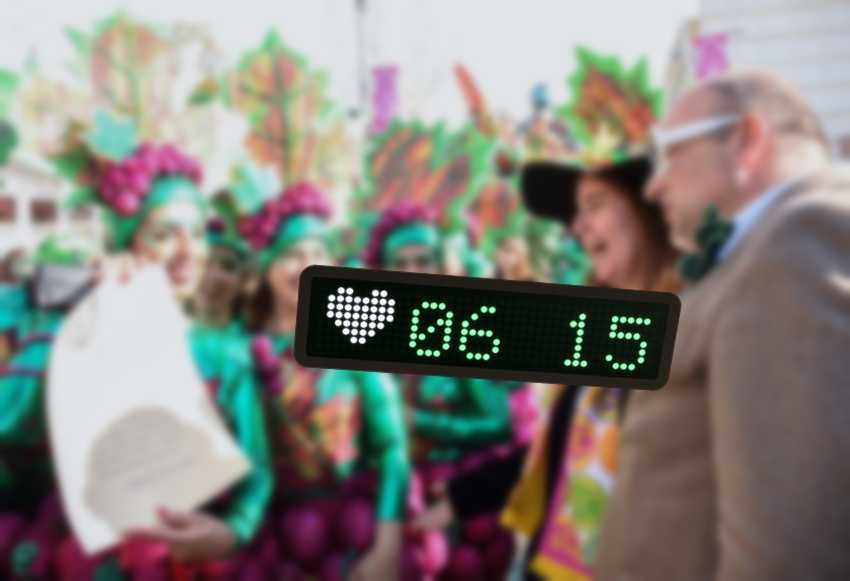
6:15
